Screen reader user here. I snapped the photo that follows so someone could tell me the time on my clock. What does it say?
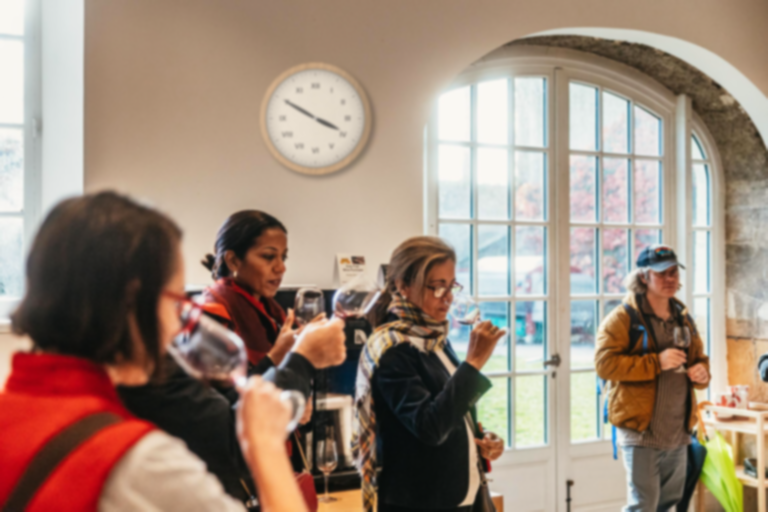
3:50
